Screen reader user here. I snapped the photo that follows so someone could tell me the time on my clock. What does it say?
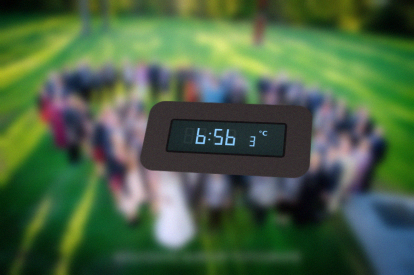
6:56
